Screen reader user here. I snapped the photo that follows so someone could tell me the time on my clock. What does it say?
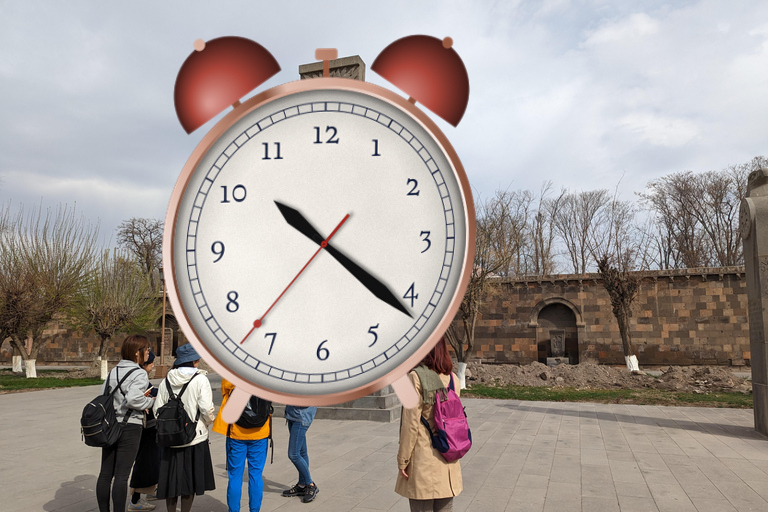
10:21:37
